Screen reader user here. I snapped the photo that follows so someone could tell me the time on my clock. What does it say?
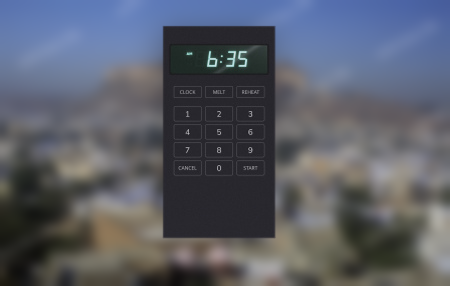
6:35
